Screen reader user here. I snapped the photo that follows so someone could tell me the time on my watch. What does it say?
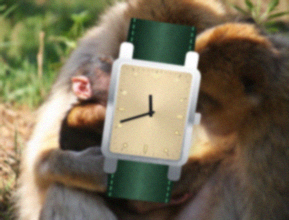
11:41
